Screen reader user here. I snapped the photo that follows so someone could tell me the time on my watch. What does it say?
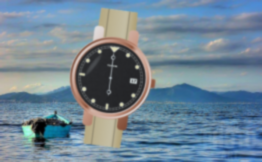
6:00
